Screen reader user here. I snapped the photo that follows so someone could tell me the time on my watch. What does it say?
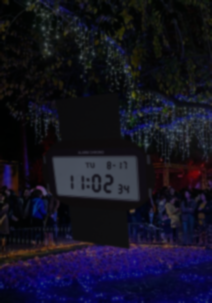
11:02
